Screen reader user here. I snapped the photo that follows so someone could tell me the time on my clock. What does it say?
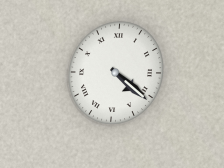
4:21
